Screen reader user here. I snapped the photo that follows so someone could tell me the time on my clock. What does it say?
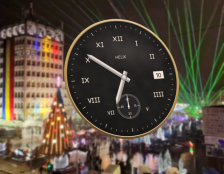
6:51
